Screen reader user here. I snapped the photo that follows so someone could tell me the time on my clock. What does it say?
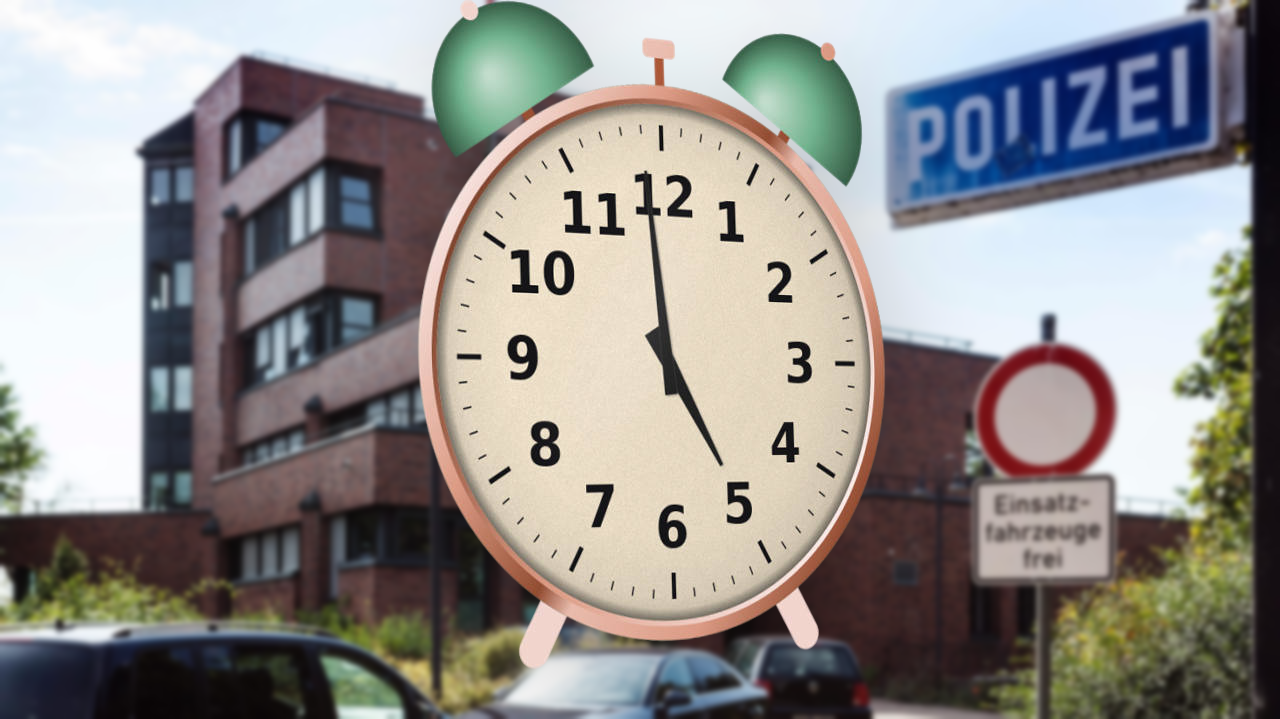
4:59
